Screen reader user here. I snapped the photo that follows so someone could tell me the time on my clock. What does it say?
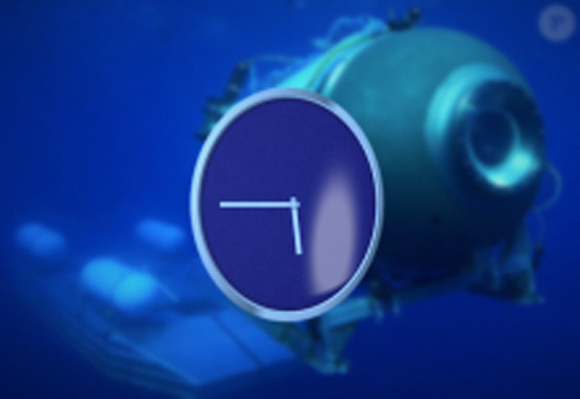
5:45
